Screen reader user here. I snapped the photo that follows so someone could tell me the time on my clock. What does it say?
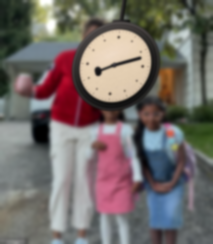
8:12
